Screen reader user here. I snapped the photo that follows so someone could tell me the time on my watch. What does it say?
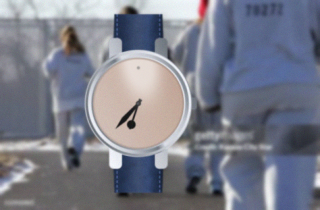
6:37
